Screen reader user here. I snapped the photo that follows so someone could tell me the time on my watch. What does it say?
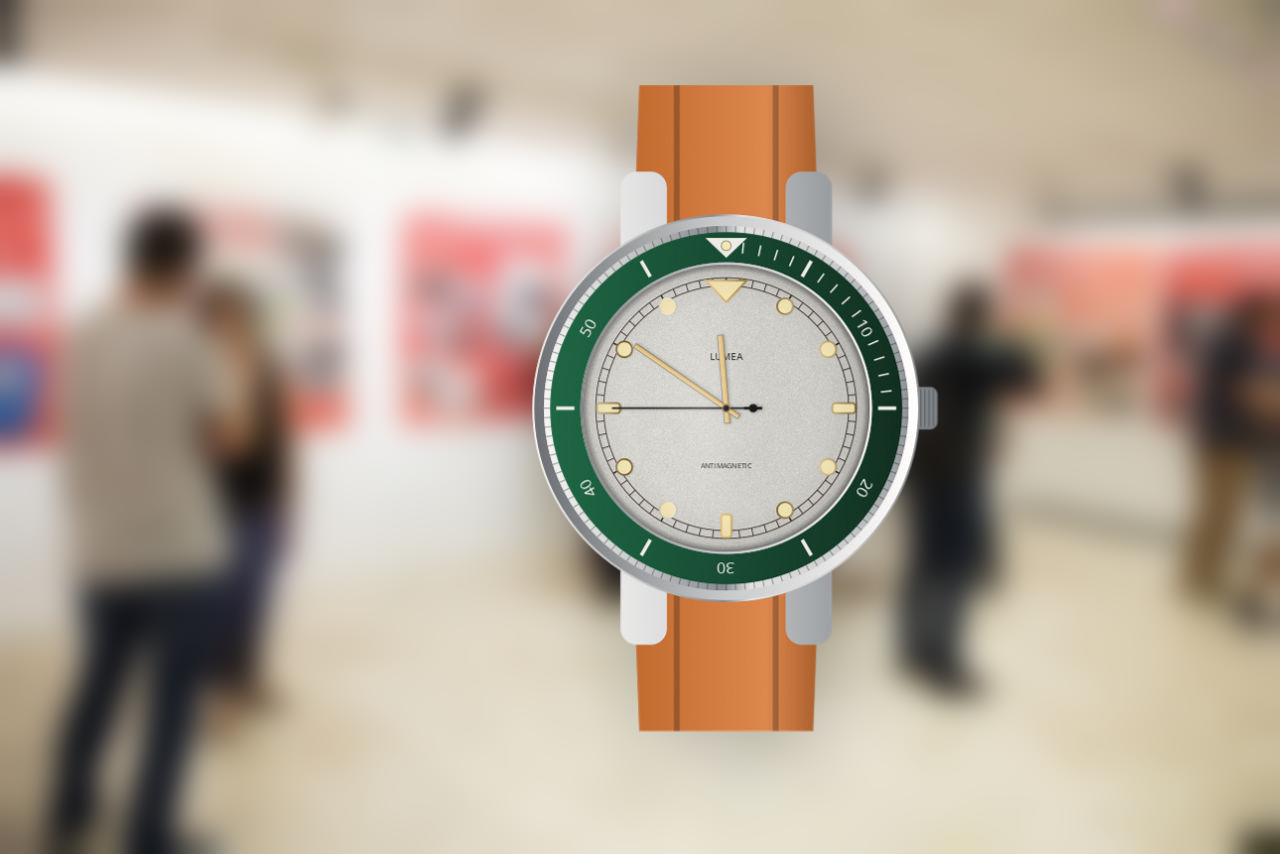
11:50:45
